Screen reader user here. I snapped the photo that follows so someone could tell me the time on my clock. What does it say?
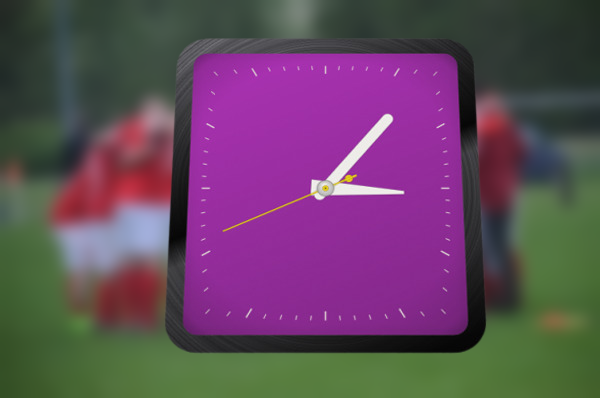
3:06:41
